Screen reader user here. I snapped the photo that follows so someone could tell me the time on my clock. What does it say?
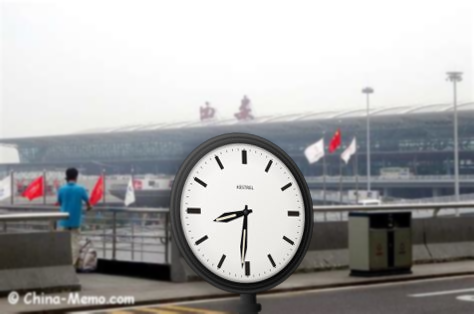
8:31
